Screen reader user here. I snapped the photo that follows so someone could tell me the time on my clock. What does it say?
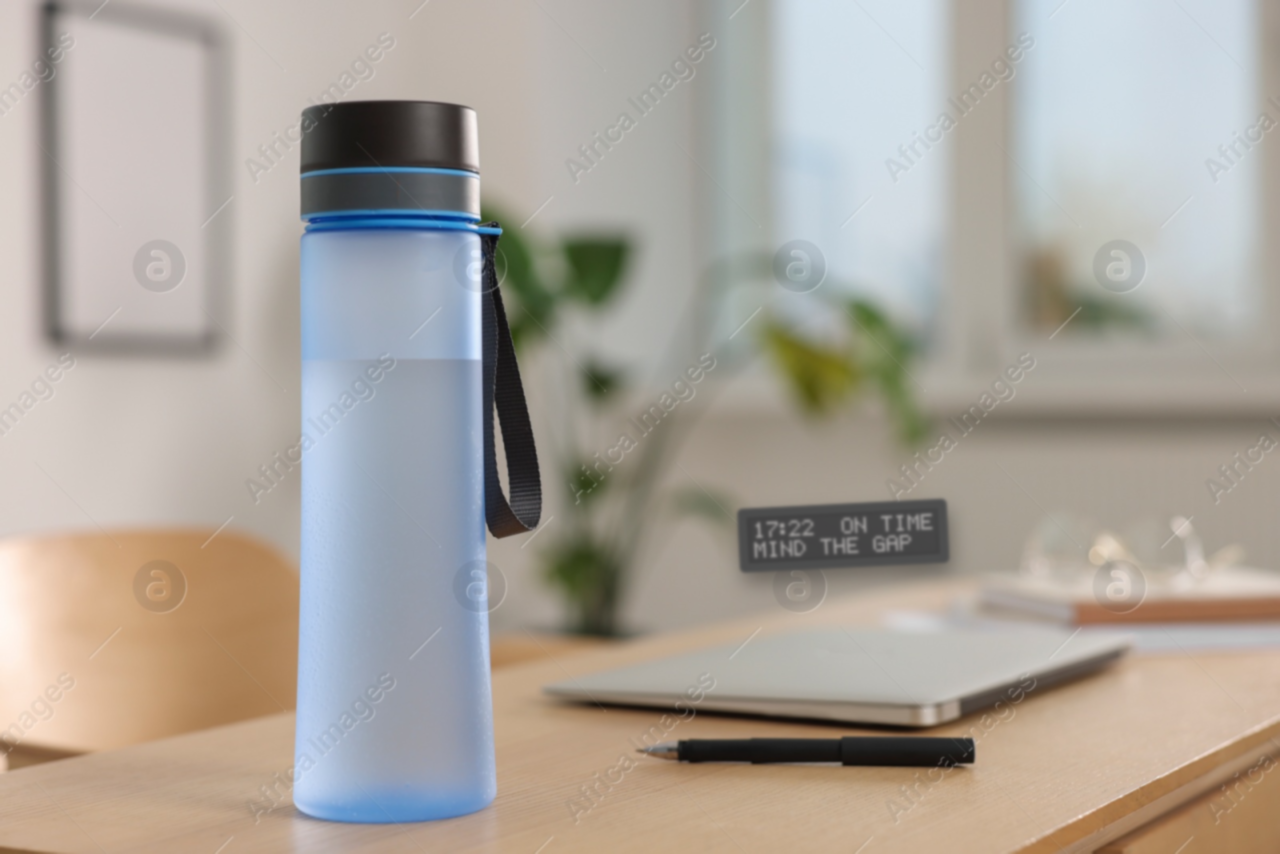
17:22
